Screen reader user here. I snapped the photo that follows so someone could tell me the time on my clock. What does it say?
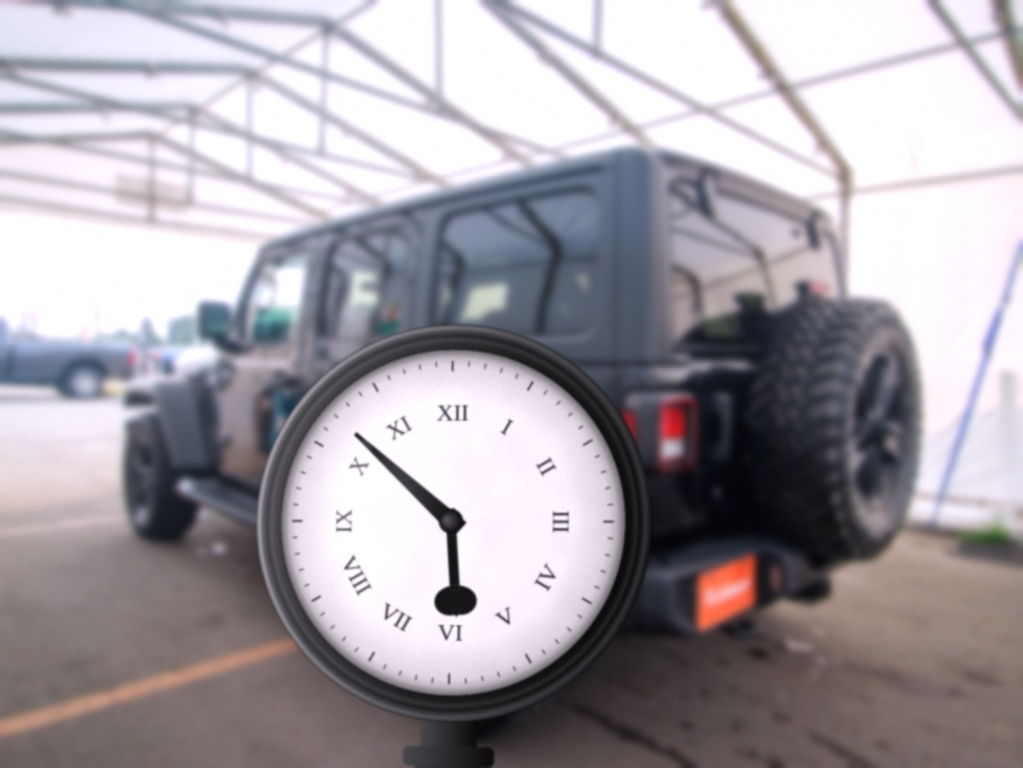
5:52
